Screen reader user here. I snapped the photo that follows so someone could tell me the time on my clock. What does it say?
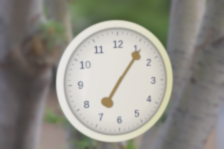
7:06
